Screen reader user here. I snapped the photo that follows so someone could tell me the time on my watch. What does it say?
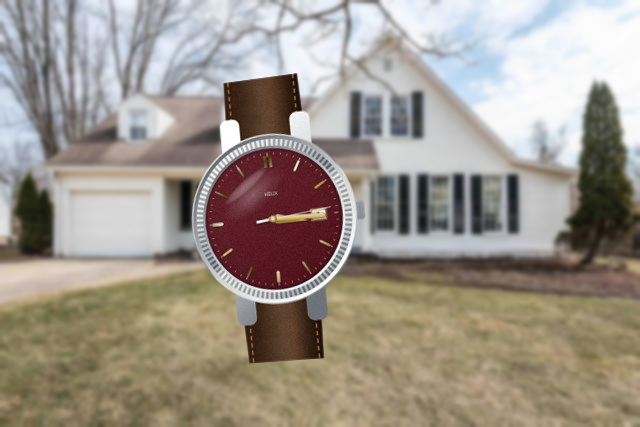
3:15:14
